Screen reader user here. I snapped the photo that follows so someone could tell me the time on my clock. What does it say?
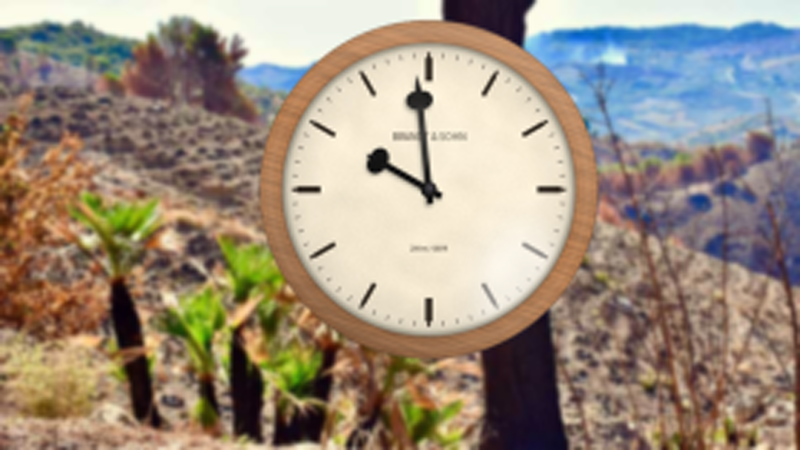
9:59
